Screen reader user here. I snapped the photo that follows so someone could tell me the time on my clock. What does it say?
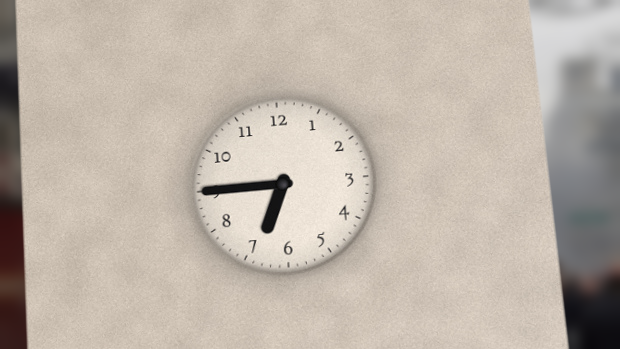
6:45
